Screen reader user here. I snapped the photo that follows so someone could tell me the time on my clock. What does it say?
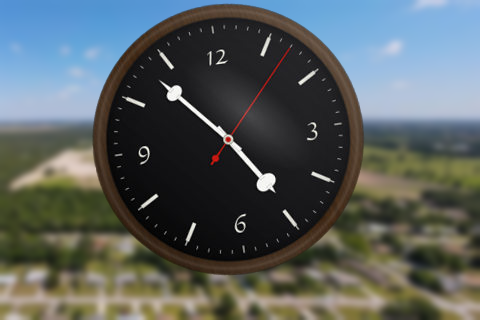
4:53:07
